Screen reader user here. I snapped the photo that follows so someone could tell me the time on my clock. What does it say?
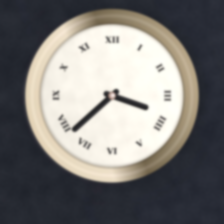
3:38
